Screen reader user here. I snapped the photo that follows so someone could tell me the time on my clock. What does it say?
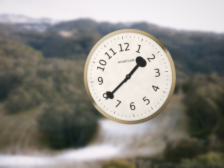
1:39
